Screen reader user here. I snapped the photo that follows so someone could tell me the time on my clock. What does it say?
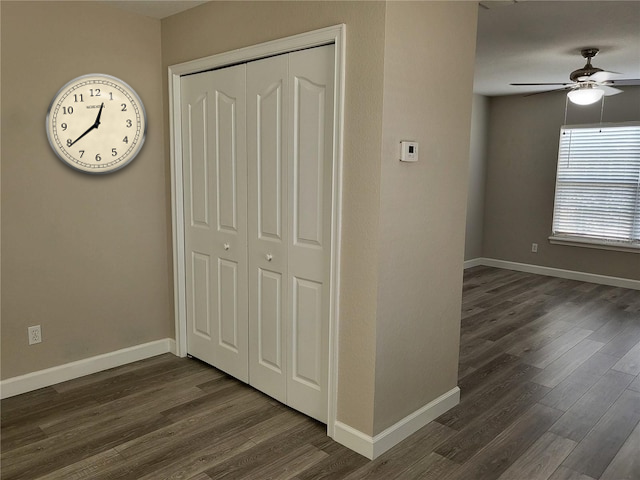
12:39
